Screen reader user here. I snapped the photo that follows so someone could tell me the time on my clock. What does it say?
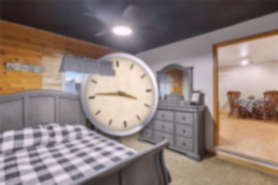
3:46
